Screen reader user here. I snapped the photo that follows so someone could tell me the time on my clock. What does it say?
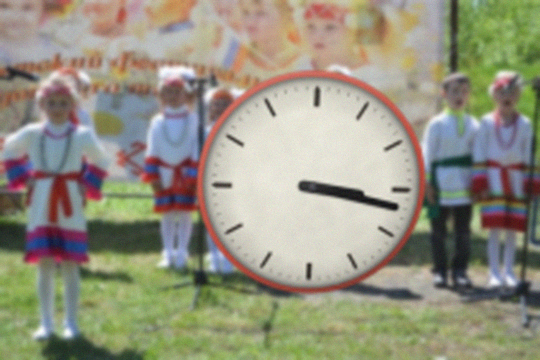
3:17
